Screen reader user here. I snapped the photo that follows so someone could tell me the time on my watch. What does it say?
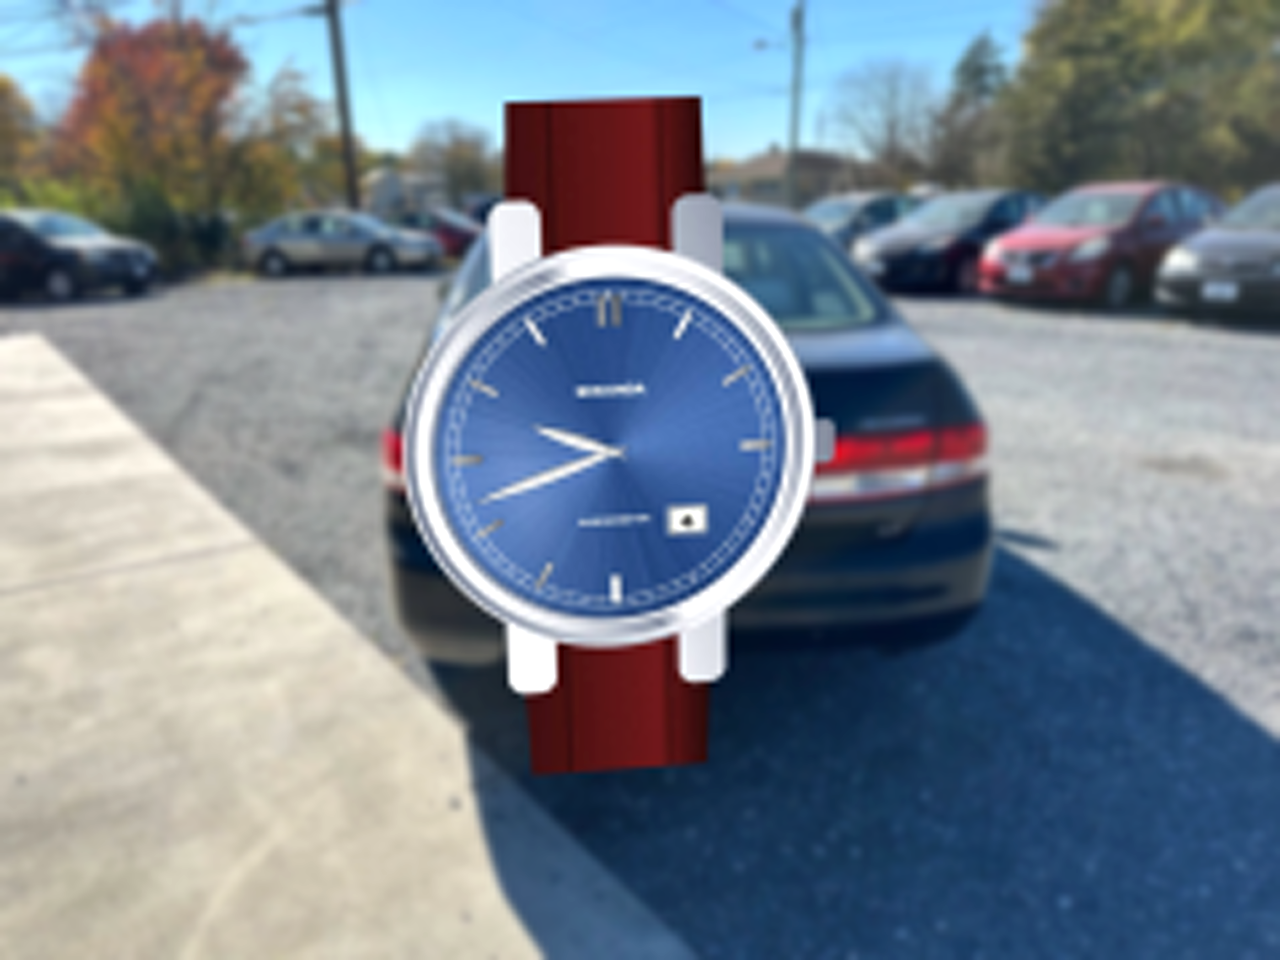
9:42
